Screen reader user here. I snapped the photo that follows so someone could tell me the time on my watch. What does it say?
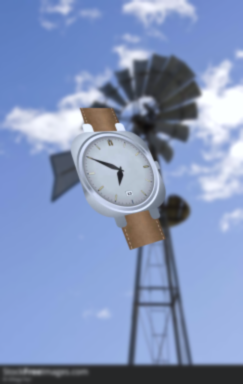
6:50
